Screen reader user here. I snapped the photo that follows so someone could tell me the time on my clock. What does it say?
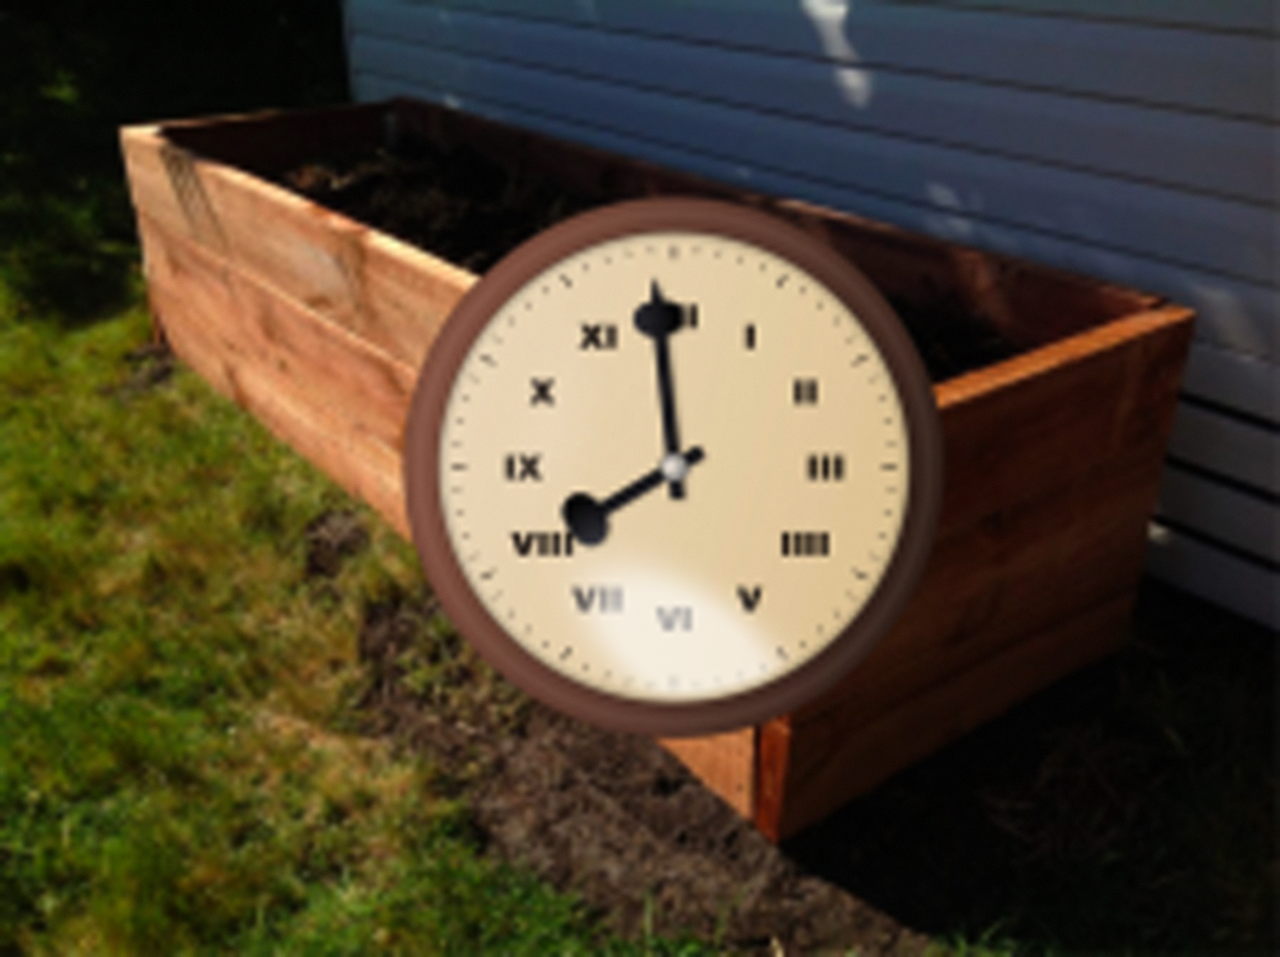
7:59
